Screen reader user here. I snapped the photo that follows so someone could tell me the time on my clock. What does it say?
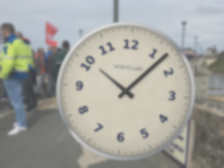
10:07
